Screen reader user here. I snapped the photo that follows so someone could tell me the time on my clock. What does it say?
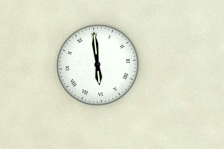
6:00
